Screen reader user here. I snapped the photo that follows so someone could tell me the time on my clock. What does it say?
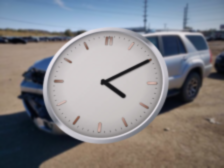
4:10
